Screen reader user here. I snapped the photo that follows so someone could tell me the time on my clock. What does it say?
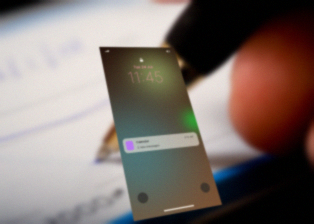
11:45
